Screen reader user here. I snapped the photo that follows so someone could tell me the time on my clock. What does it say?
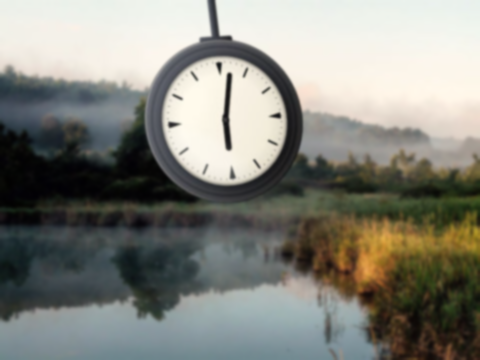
6:02
